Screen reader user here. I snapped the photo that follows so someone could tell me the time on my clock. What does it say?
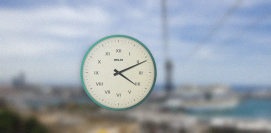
4:11
